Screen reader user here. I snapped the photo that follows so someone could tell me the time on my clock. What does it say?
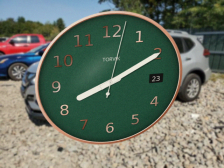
8:10:02
